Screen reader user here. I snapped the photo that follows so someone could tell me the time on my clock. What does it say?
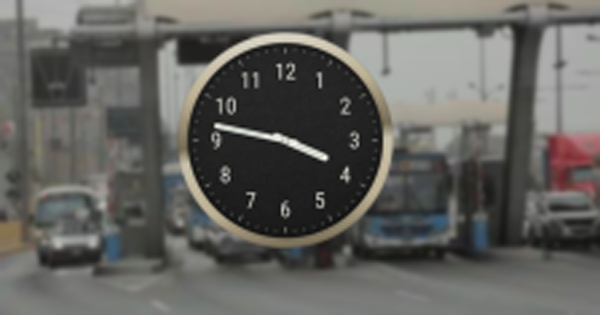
3:47
